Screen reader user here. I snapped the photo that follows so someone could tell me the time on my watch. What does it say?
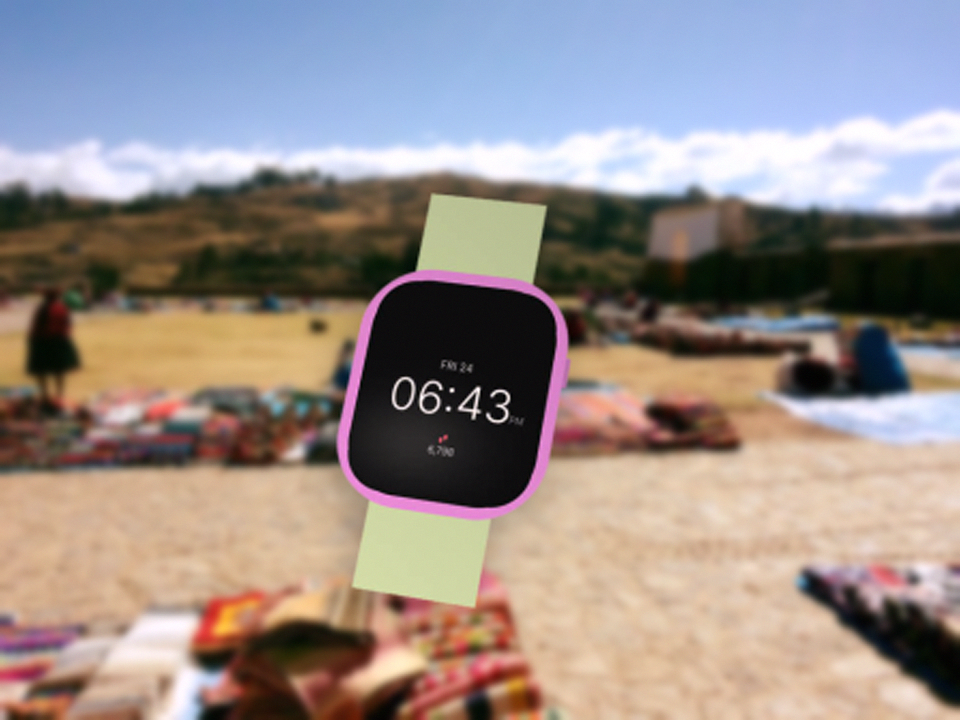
6:43
